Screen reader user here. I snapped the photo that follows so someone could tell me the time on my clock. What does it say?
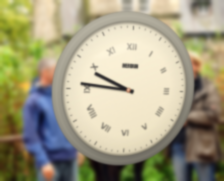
9:46
